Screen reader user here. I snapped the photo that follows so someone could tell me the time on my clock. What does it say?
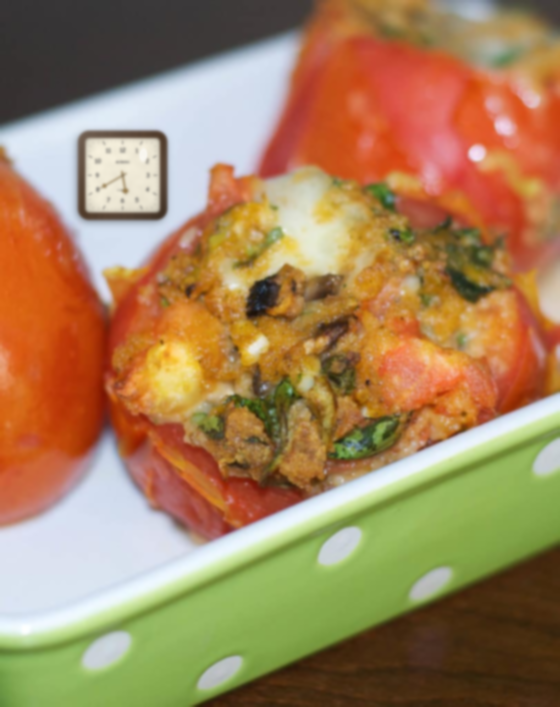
5:40
